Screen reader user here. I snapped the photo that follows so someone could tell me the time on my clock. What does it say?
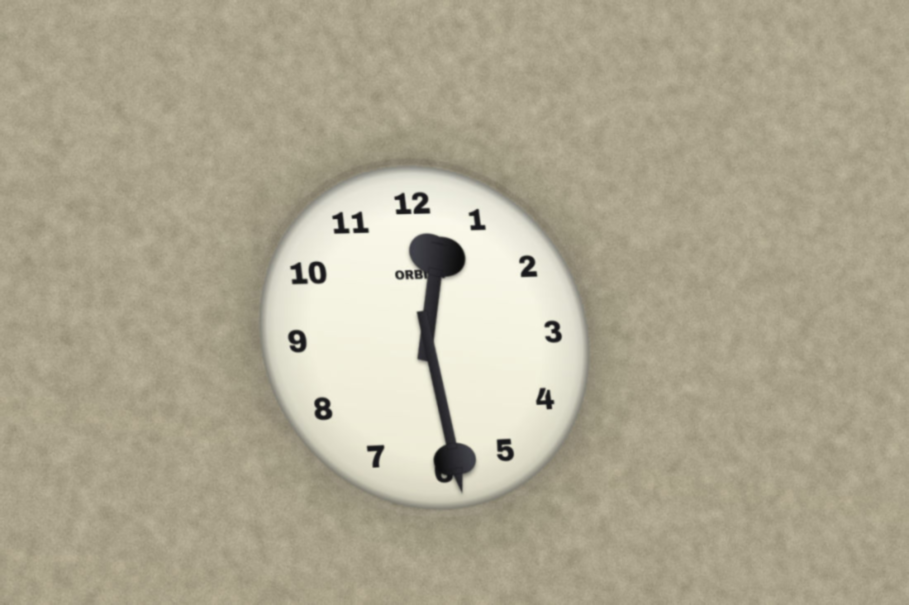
12:29
